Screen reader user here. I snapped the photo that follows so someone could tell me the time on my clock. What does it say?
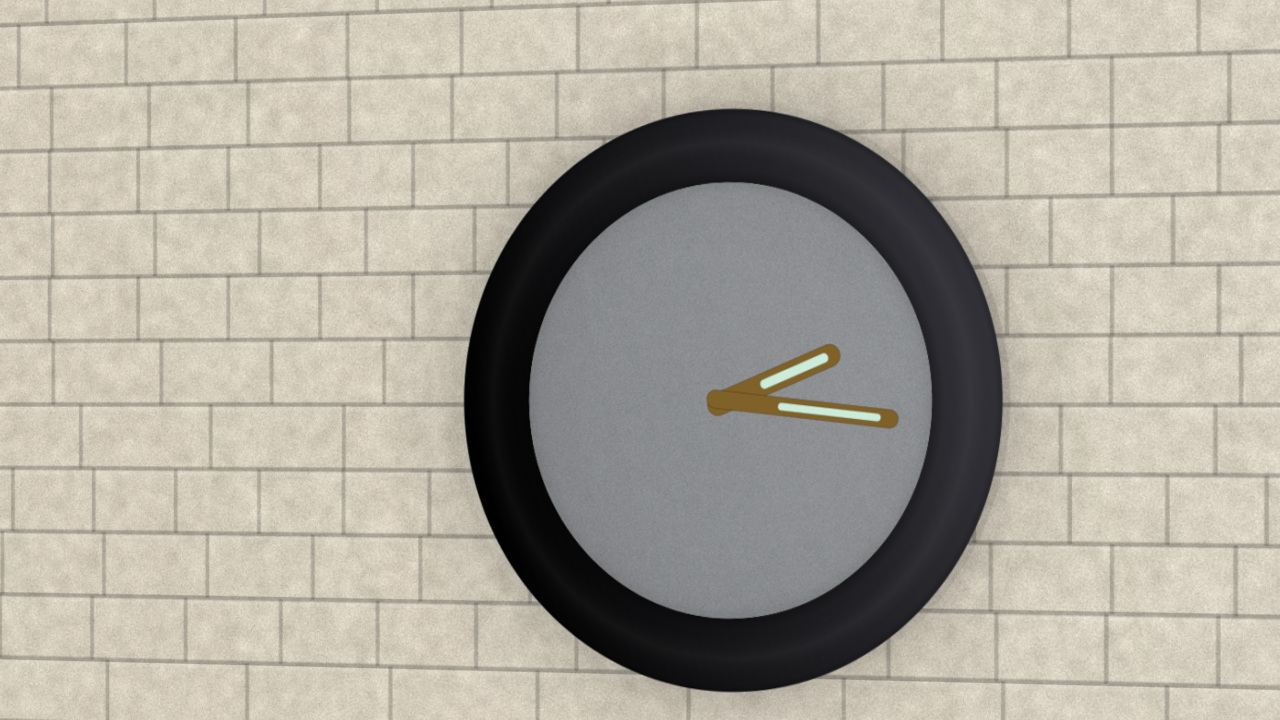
2:16
